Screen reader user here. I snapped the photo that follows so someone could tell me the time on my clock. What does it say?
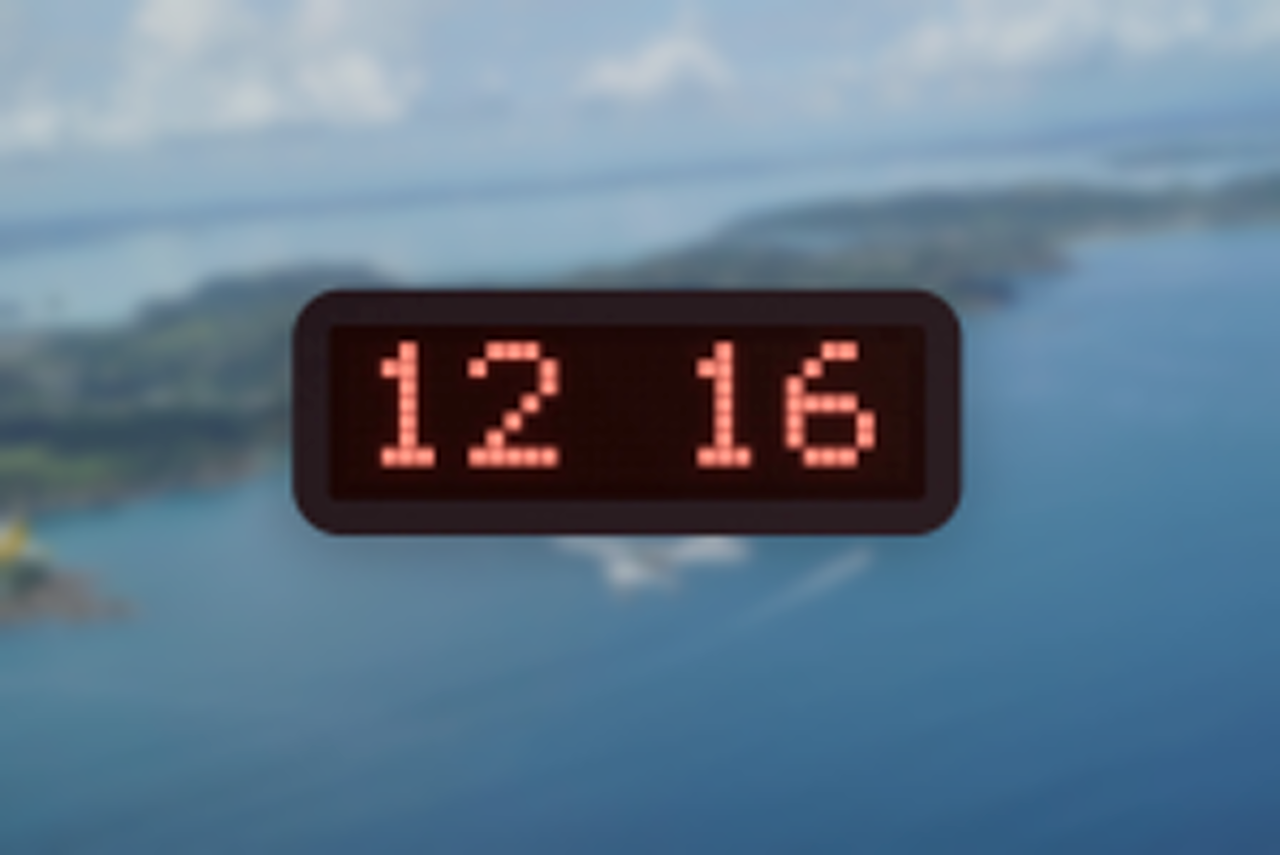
12:16
